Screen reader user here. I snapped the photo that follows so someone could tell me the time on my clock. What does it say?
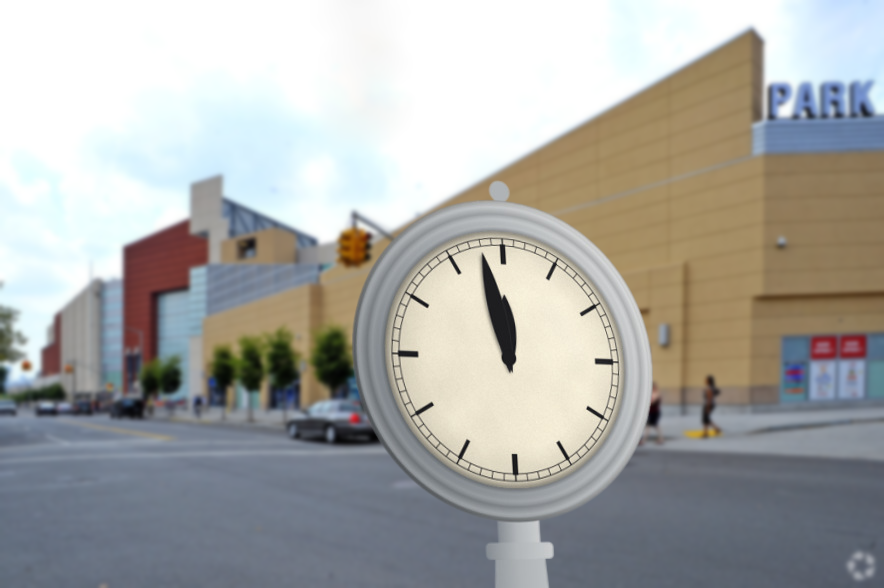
11:58
